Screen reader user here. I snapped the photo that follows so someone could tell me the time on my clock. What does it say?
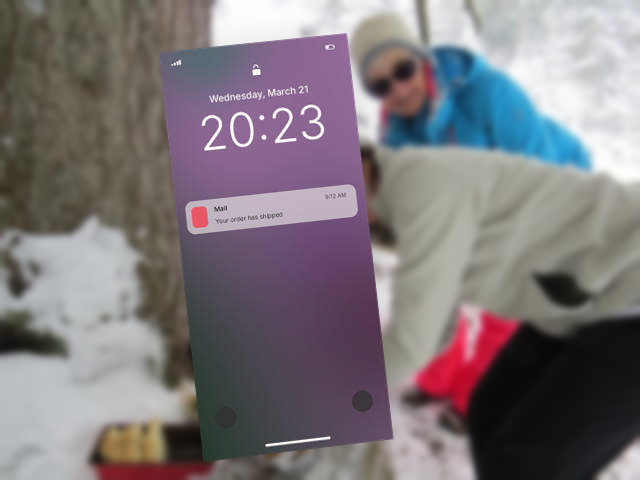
20:23
